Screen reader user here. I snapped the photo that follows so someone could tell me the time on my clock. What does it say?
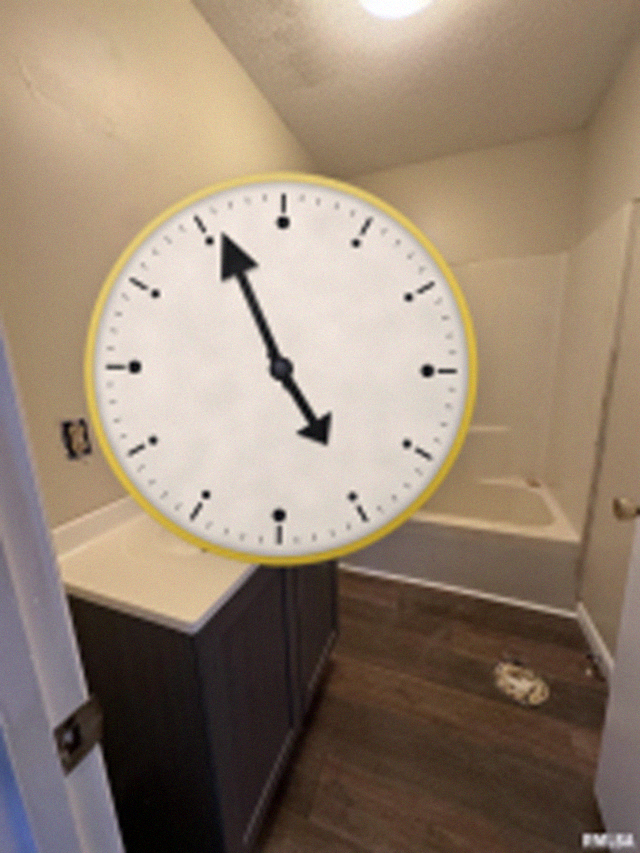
4:56
